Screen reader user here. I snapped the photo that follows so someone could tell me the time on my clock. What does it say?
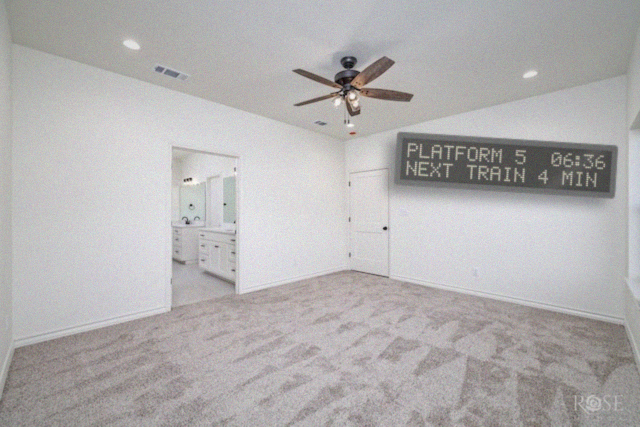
6:36
